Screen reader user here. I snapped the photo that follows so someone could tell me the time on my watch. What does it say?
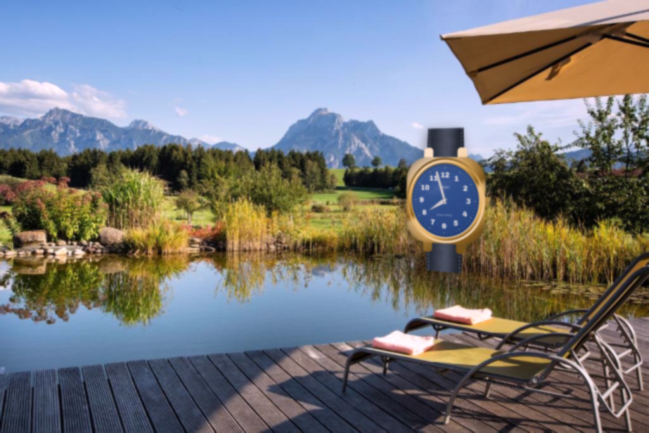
7:57
